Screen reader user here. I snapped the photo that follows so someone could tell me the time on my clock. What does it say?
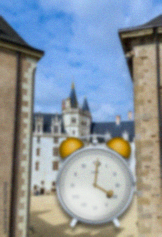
4:01
